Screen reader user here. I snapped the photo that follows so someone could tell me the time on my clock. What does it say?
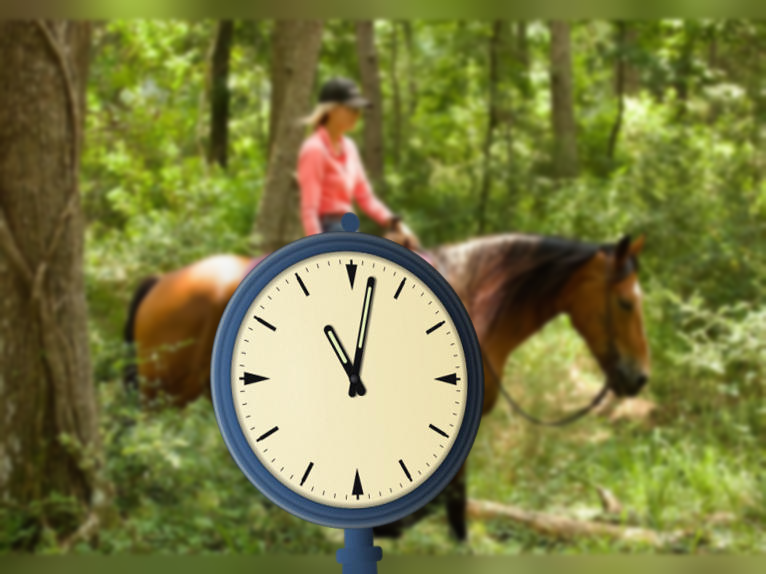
11:02
